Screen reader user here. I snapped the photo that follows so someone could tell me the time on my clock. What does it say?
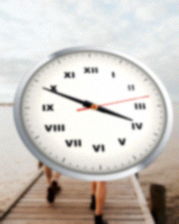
3:49:13
